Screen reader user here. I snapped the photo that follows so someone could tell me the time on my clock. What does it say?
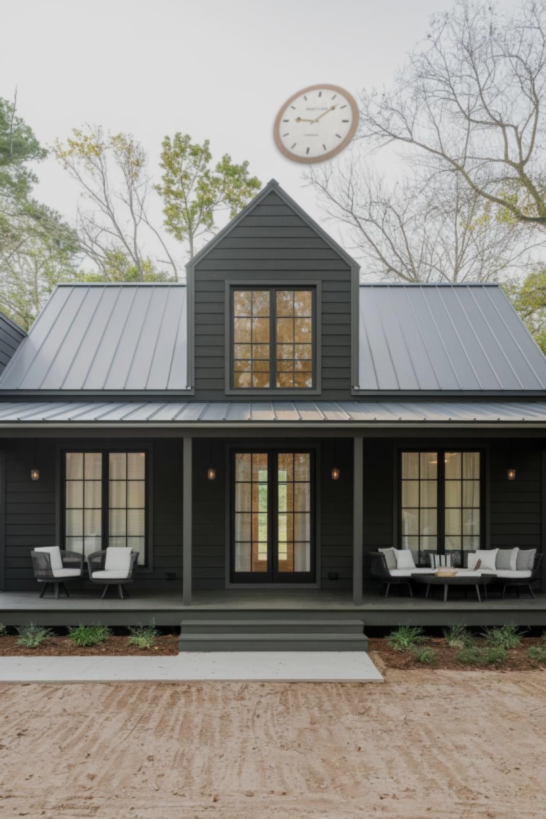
9:08
